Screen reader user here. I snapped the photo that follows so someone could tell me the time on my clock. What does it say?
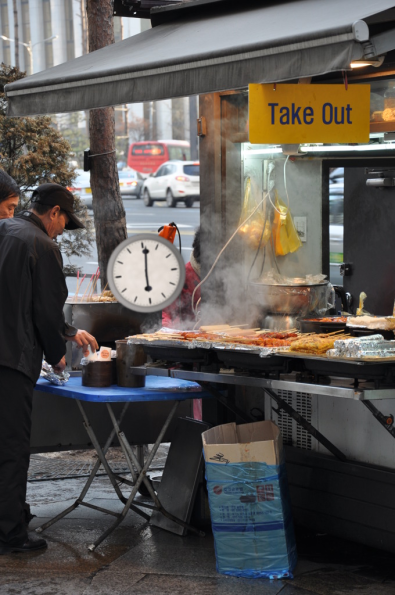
6:01
